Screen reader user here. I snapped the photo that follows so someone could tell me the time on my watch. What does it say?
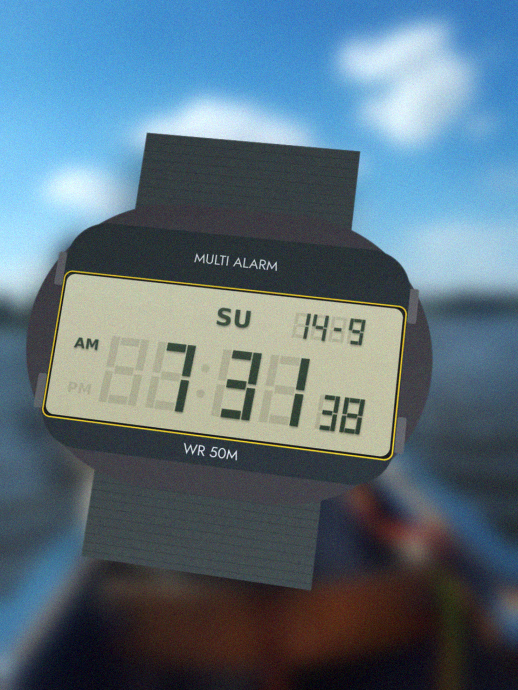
7:31:38
